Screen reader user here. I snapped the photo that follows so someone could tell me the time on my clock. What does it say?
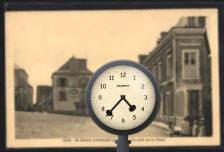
4:37
